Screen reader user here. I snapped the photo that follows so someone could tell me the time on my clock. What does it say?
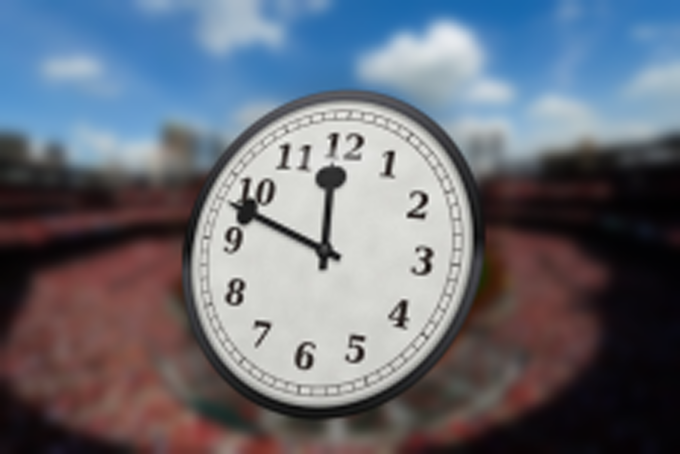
11:48
